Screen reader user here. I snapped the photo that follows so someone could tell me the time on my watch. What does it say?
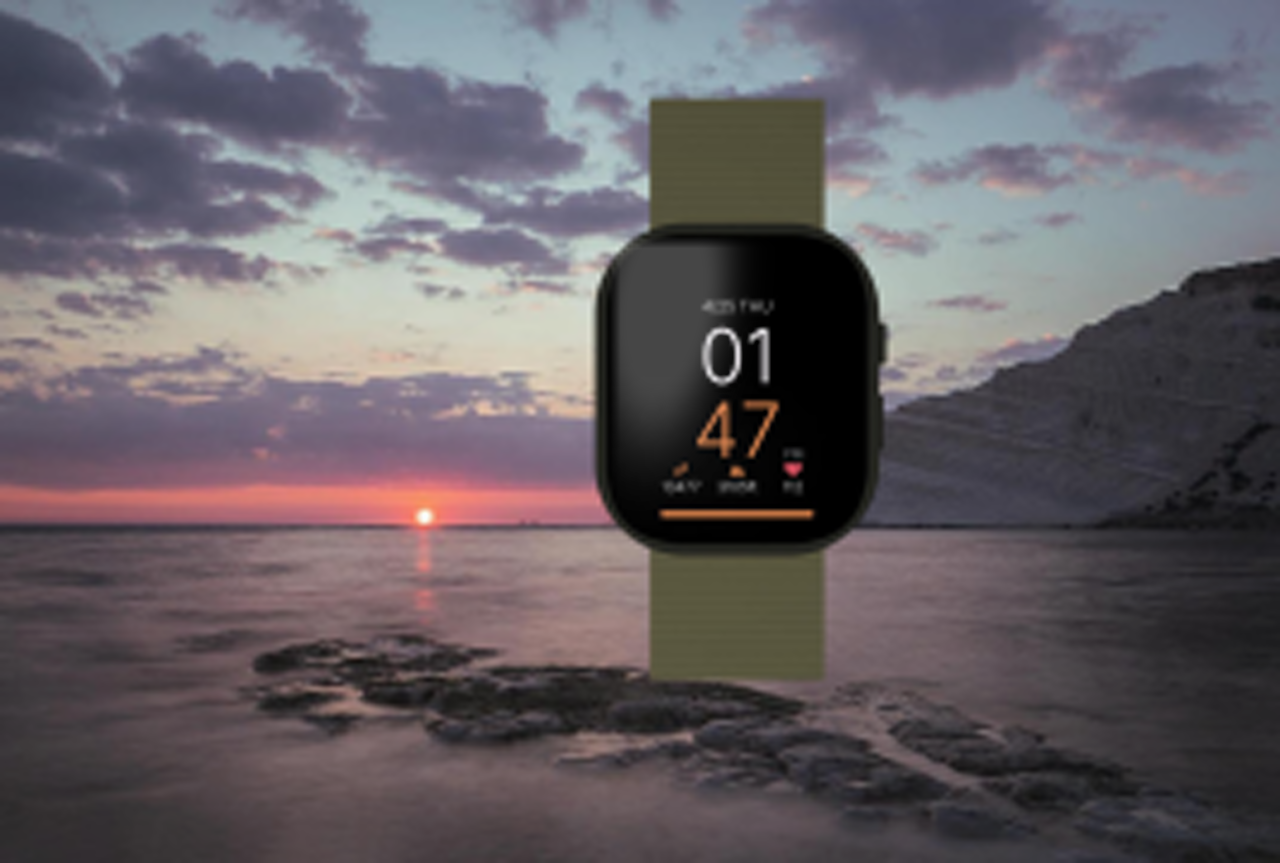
1:47
